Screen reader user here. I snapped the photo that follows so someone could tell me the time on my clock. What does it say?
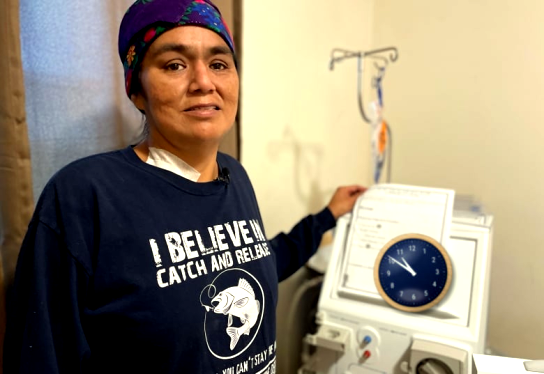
10:51
